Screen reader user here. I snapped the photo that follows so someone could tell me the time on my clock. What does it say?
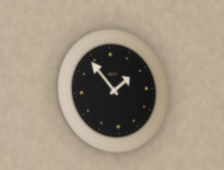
1:54
